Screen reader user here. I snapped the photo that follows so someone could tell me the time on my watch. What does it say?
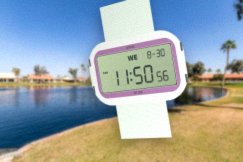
11:50:56
